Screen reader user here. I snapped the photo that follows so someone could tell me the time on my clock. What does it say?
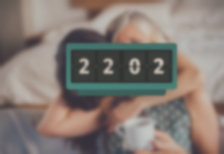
22:02
